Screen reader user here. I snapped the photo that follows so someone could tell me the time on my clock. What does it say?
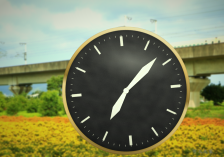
7:08
